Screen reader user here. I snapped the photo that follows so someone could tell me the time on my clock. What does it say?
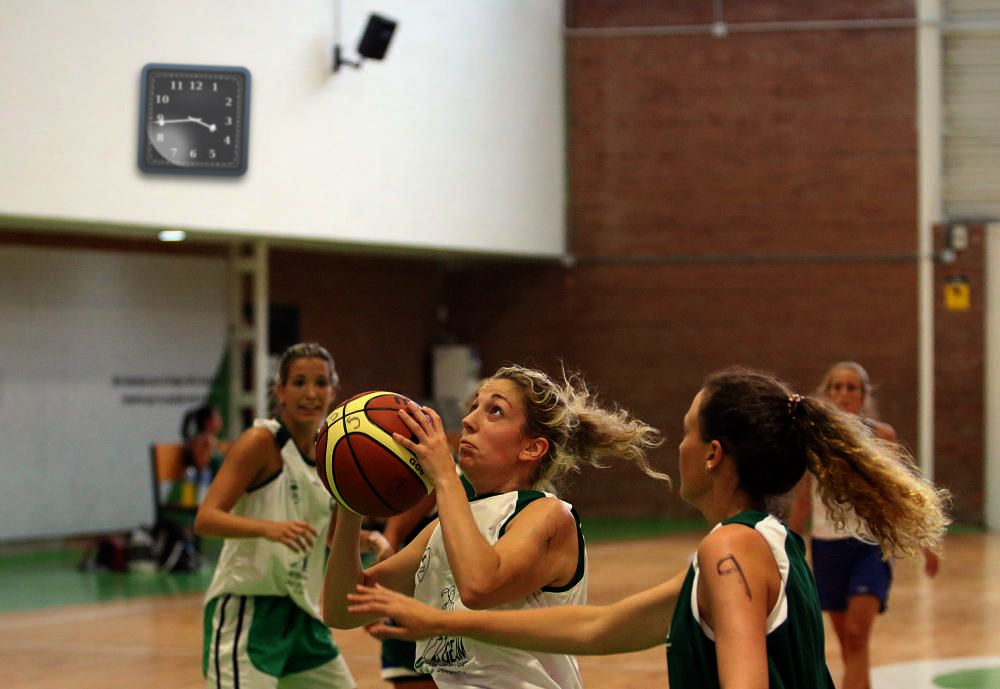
3:44
